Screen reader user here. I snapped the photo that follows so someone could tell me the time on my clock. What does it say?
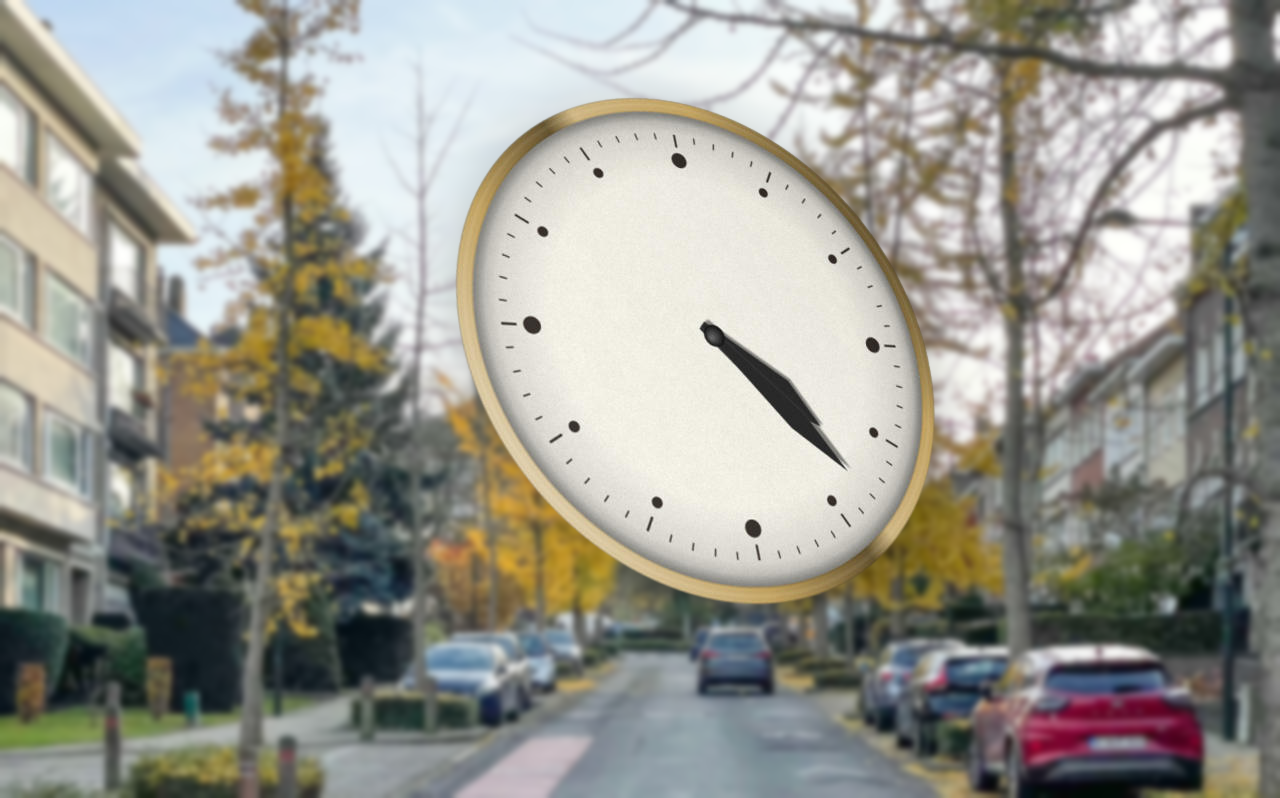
4:23
